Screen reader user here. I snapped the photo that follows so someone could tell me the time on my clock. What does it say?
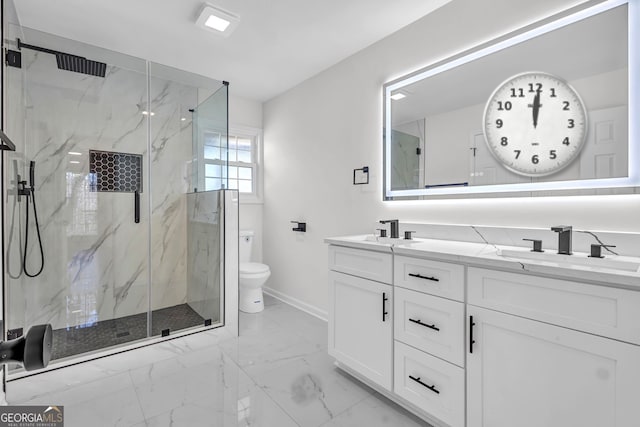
12:01
